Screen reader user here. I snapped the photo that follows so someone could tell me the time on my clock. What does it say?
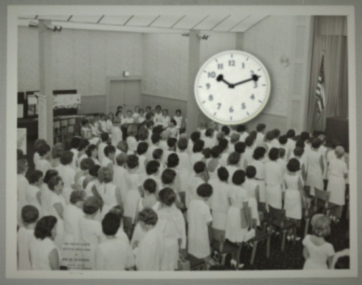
10:12
